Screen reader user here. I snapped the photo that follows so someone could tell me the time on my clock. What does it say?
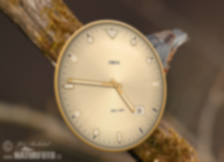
4:46
